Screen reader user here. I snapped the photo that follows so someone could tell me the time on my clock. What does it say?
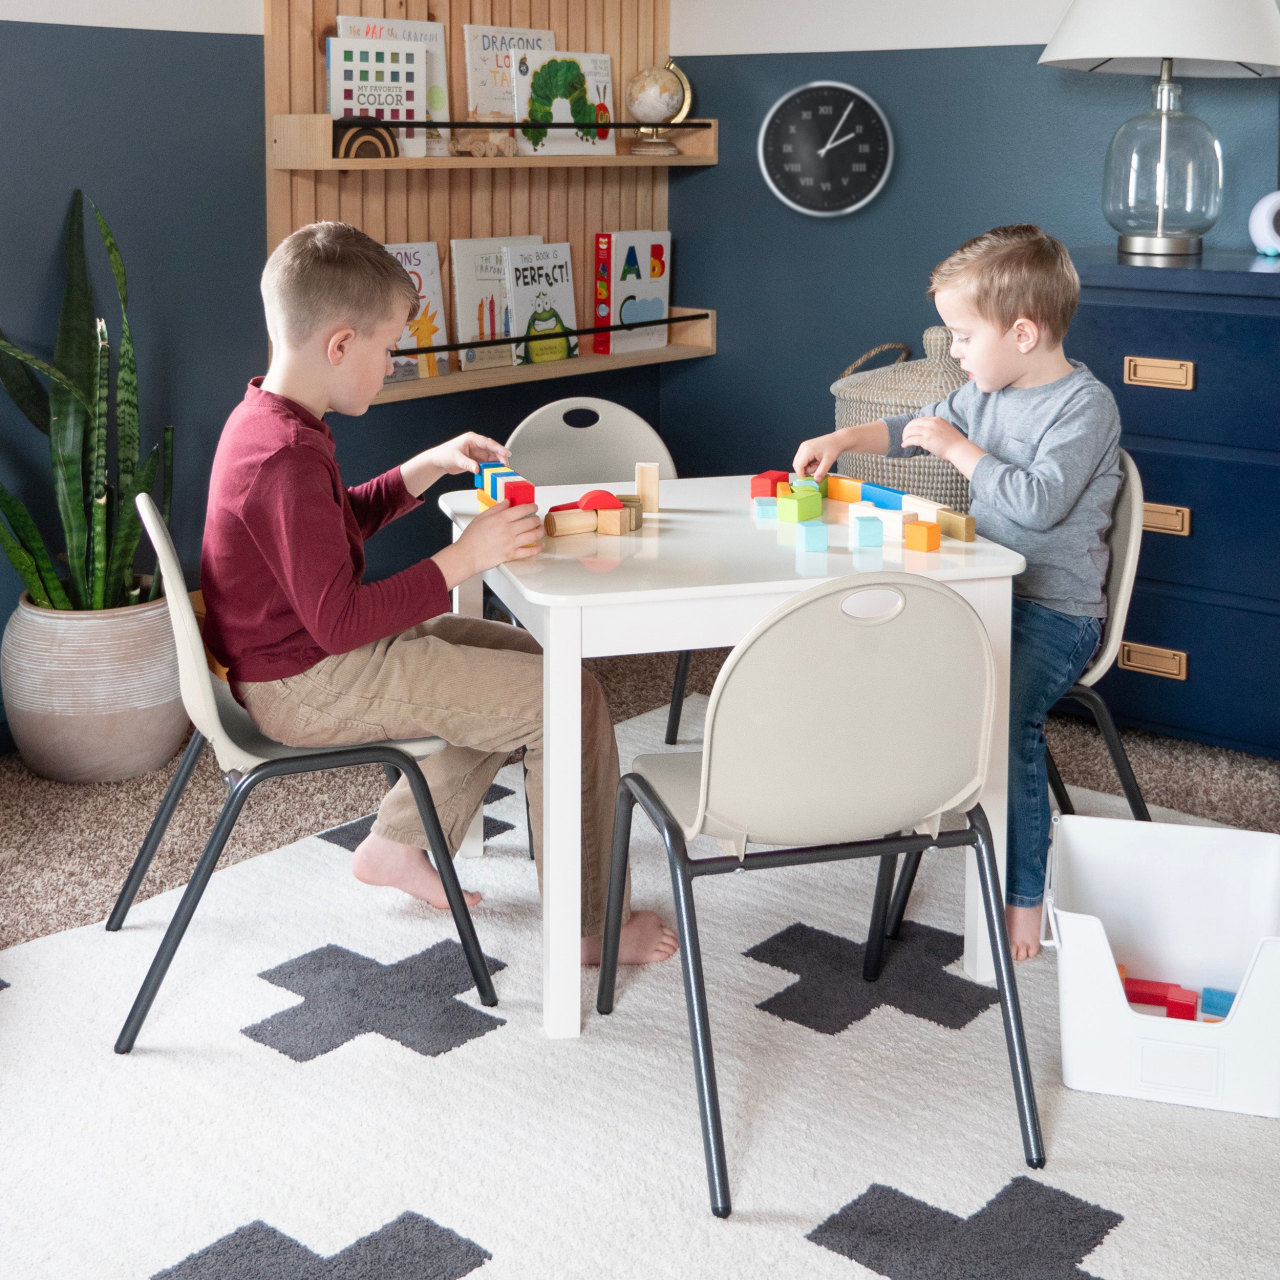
2:05
